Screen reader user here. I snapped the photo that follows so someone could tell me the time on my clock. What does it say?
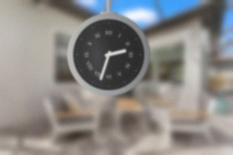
2:33
